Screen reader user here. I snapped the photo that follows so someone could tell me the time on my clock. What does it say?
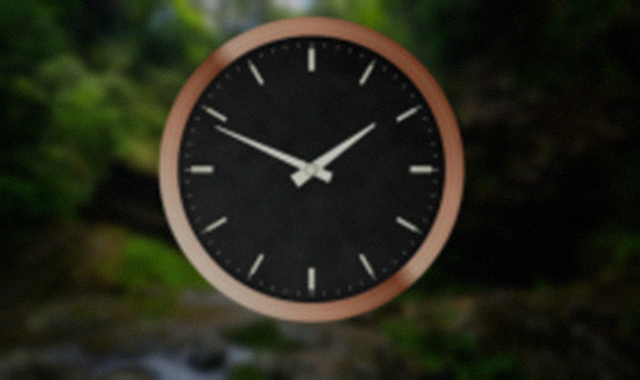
1:49
